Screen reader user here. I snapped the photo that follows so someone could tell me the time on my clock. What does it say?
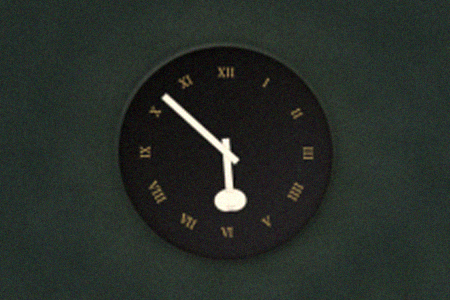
5:52
